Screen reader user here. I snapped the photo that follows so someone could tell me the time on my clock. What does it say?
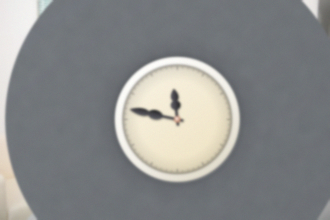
11:47
